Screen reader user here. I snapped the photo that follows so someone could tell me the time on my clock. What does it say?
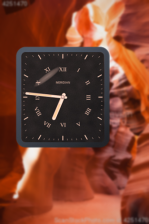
6:46
